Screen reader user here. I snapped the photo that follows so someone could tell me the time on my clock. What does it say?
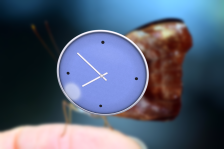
7:52
